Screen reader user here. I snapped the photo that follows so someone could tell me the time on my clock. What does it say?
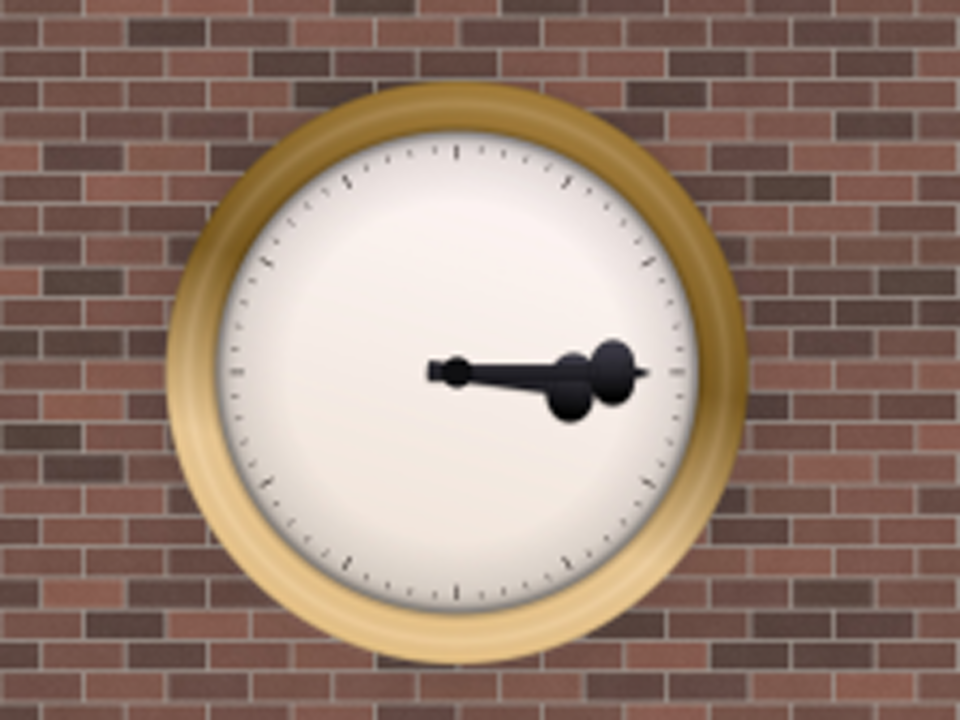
3:15
